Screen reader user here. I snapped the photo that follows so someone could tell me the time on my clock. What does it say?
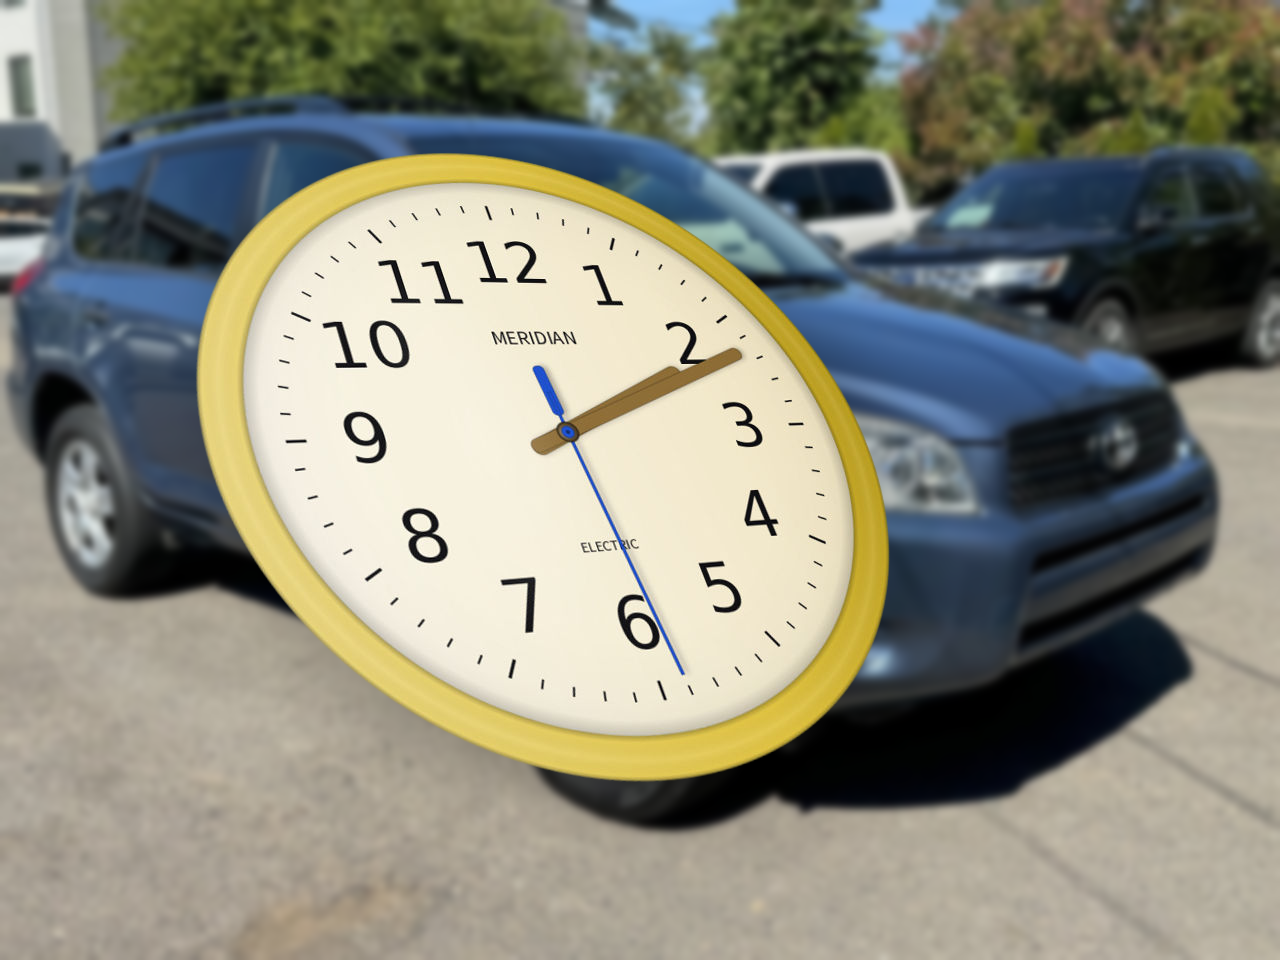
2:11:29
